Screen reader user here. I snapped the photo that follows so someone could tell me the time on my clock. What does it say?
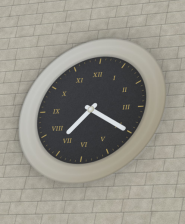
7:20
